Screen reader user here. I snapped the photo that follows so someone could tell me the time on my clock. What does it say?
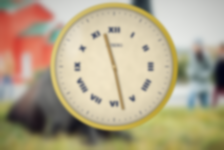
11:28
